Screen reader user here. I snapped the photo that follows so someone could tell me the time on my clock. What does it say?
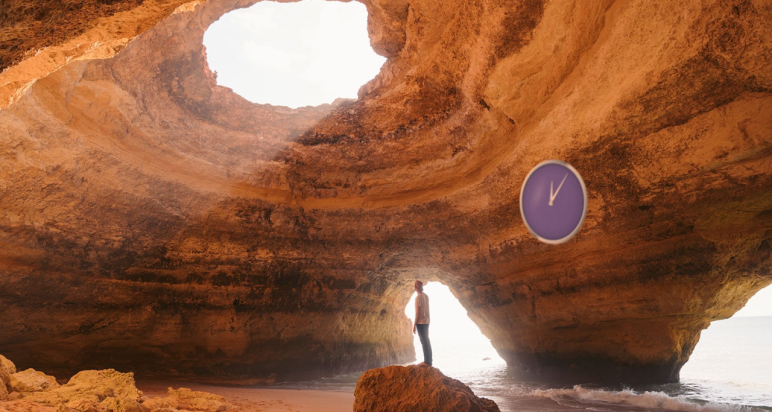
12:06
